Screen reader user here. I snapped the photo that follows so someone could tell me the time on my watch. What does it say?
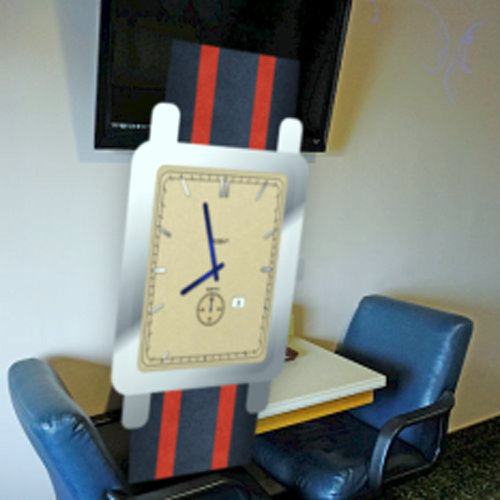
7:57
